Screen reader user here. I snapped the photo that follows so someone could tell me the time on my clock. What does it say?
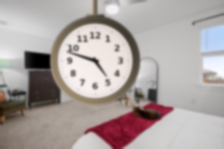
4:48
